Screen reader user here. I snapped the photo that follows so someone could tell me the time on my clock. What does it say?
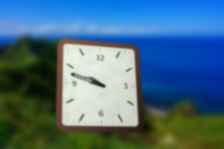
9:48
